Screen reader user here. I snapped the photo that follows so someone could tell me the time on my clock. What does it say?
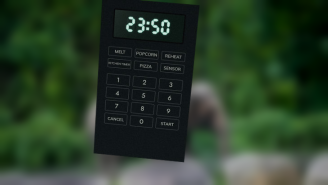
23:50
